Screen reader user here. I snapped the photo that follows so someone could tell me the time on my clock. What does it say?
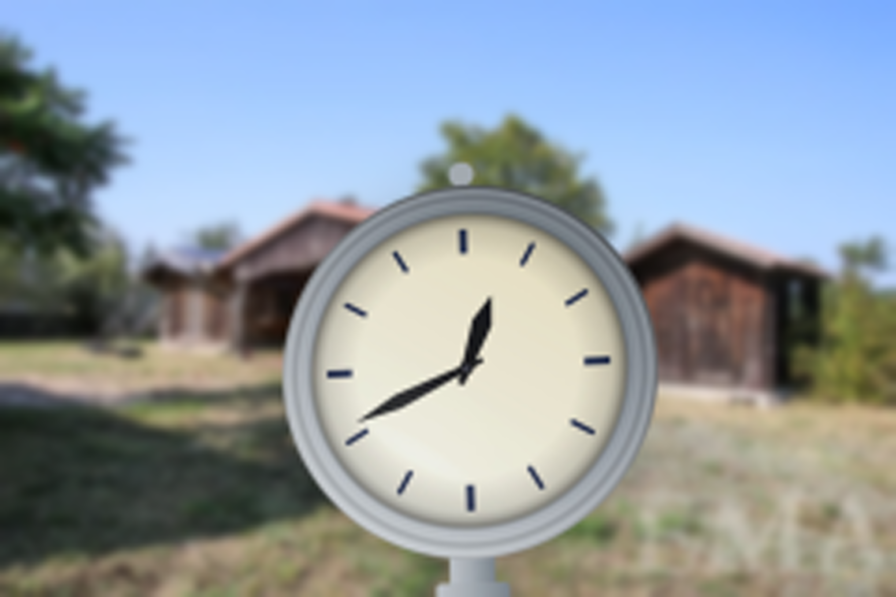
12:41
